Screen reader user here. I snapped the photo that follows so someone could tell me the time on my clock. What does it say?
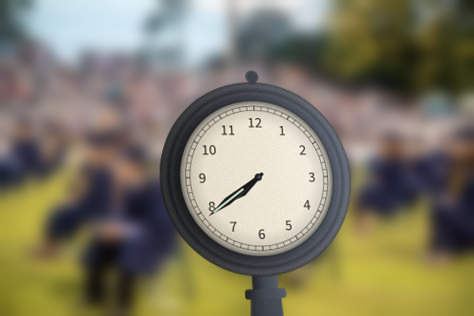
7:39
